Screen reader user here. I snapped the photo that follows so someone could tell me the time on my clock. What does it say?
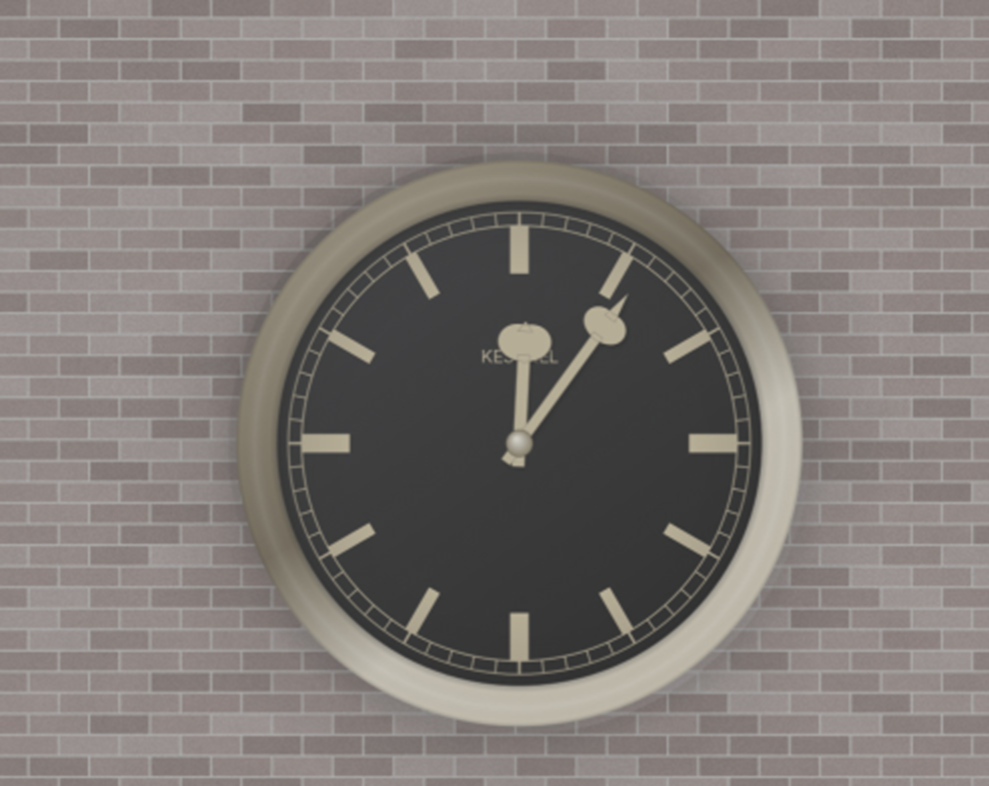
12:06
